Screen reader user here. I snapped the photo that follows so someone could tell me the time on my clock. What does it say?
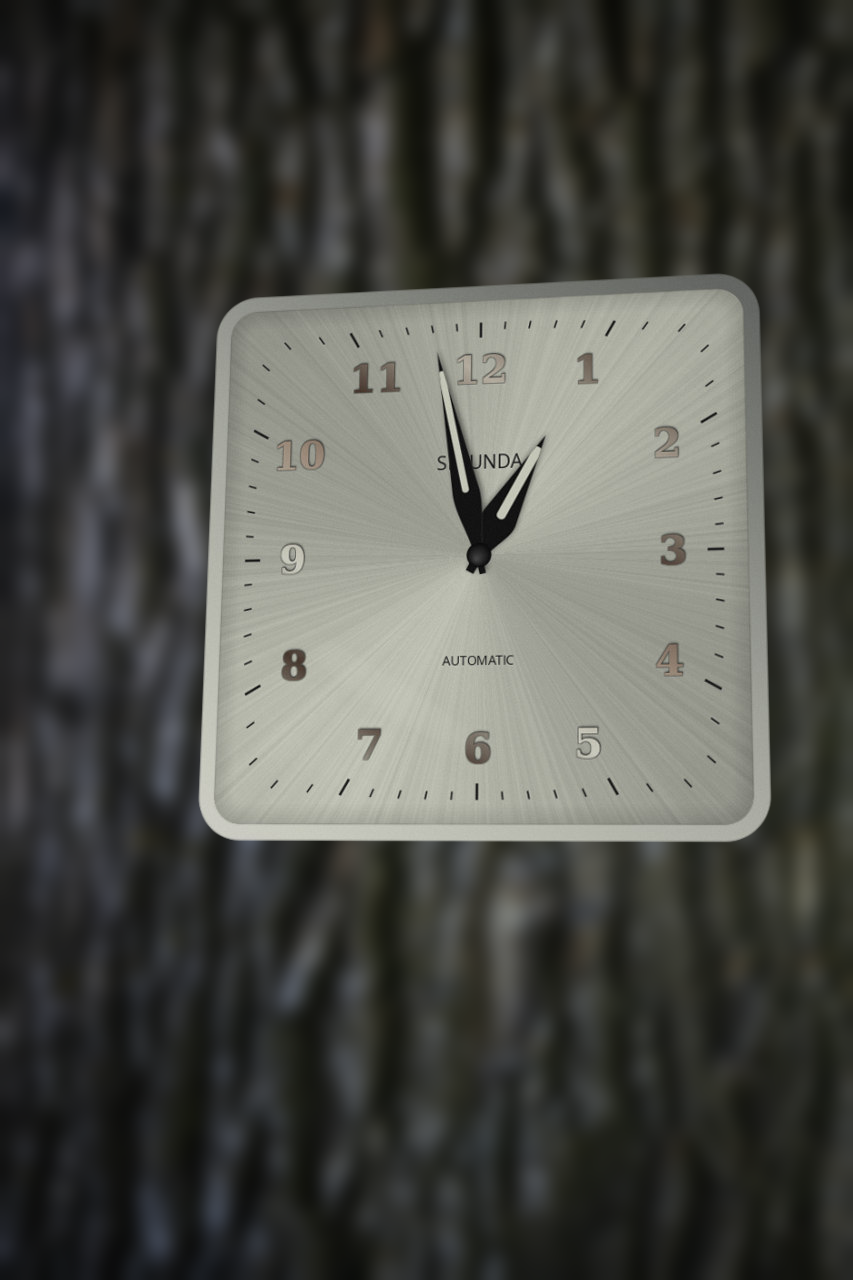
12:58
